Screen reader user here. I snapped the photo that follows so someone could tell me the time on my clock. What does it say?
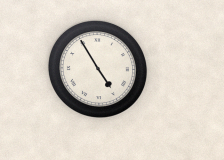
4:55
